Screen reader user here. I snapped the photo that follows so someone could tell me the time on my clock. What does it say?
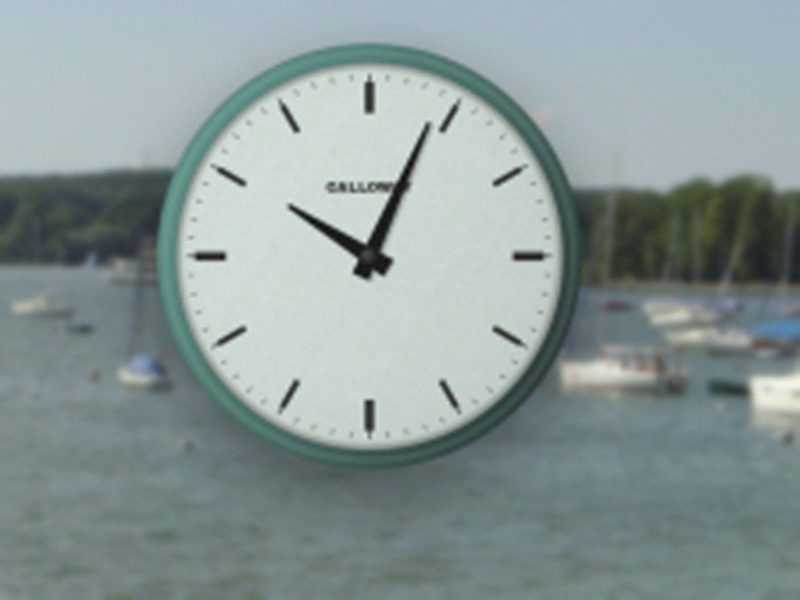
10:04
